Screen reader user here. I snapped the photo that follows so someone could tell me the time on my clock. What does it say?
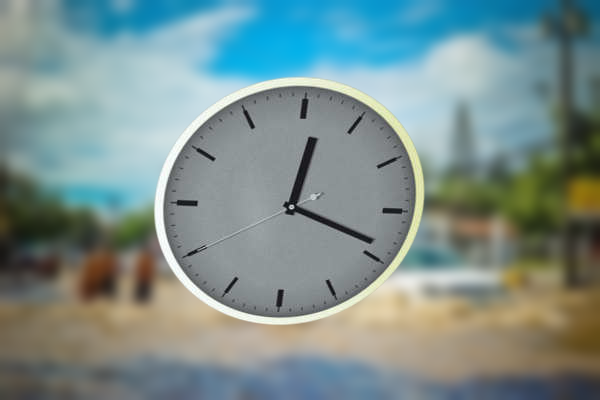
12:18:40
